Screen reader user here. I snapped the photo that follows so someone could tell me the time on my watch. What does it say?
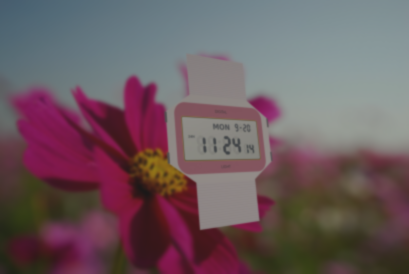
11:24:14
